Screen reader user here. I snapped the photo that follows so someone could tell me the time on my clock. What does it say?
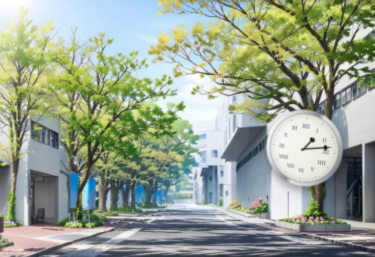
1:13
